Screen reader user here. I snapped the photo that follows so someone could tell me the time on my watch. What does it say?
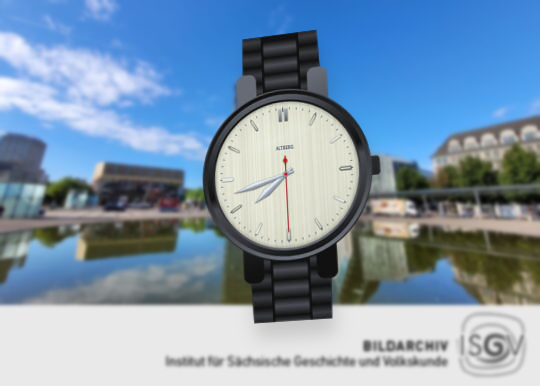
7:42:30
